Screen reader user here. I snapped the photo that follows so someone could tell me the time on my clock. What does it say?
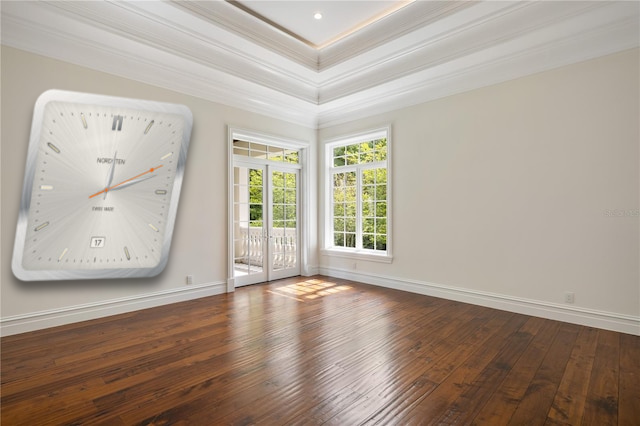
12:12:11
